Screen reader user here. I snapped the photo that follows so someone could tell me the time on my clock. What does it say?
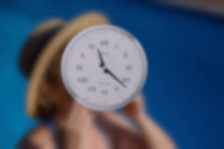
11:22
